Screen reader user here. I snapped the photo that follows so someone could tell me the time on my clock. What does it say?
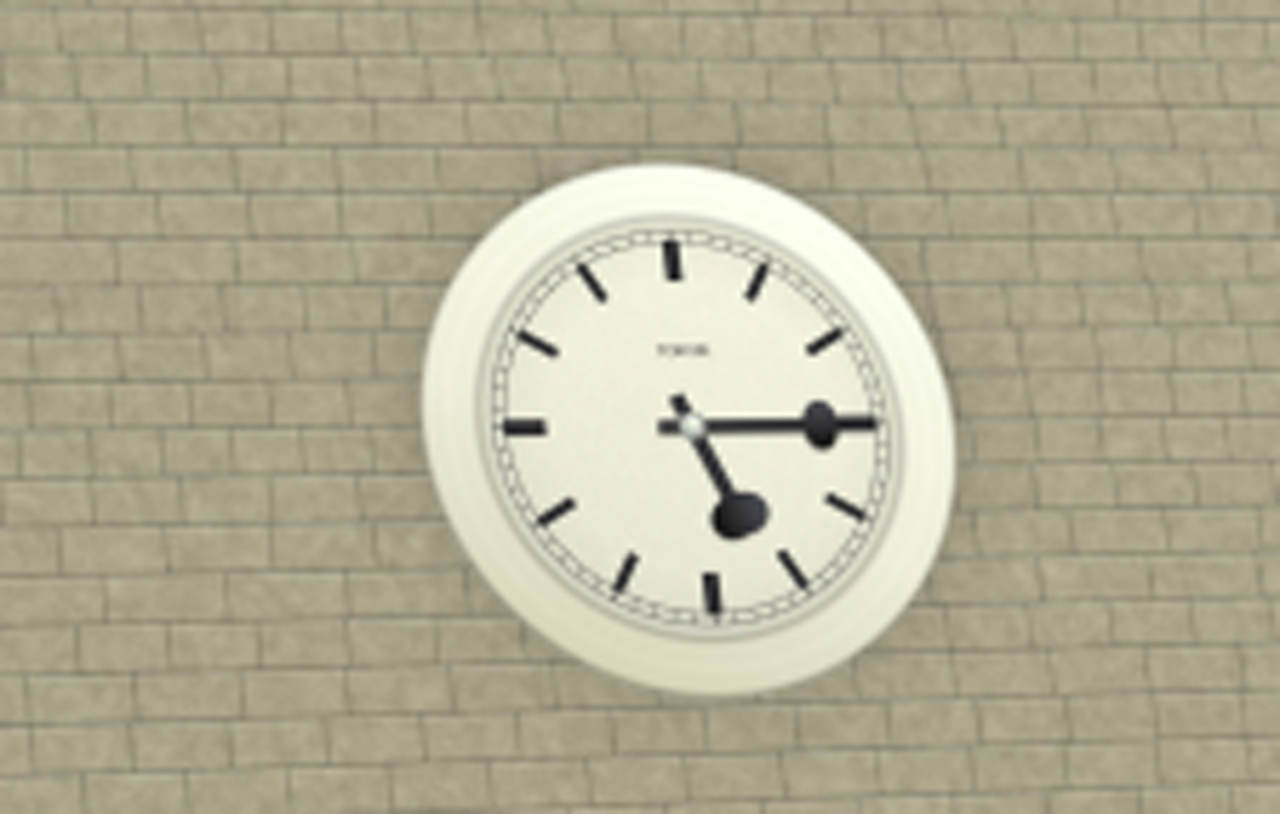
5:15
